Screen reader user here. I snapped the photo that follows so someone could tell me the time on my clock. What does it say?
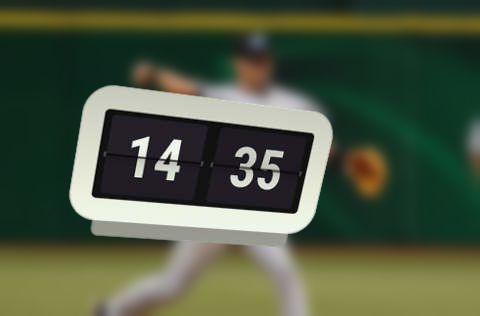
14:35
